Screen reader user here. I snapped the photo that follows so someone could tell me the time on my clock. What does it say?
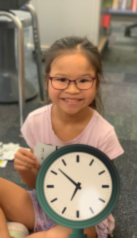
6:52
